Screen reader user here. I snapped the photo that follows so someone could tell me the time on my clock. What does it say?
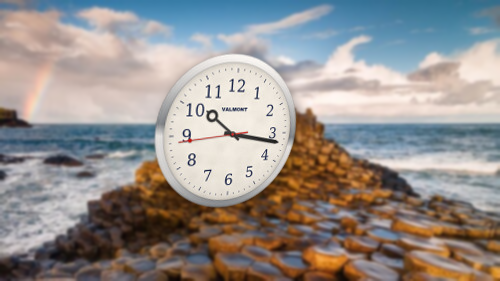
10:16:44
